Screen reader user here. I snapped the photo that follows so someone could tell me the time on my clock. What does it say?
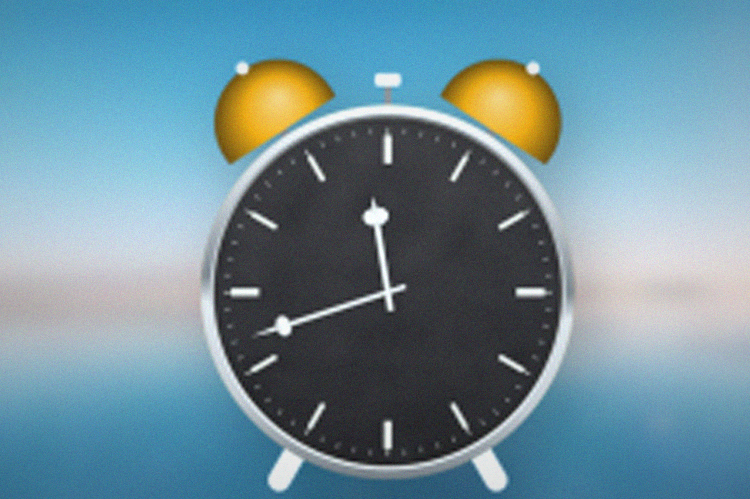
11:42
